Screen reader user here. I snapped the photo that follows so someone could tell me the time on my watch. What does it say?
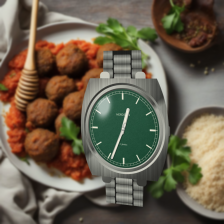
12:34
